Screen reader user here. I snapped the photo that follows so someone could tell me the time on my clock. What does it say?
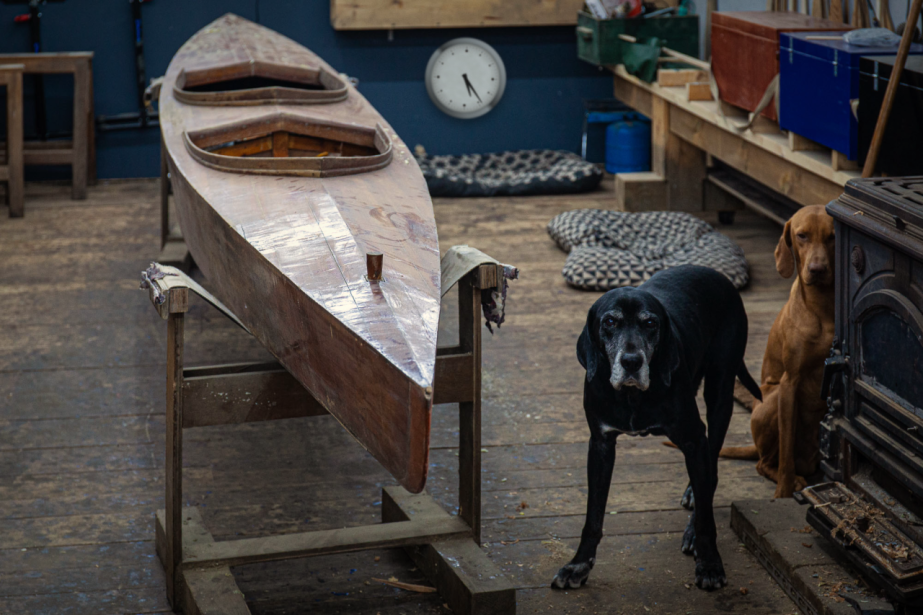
5:24
